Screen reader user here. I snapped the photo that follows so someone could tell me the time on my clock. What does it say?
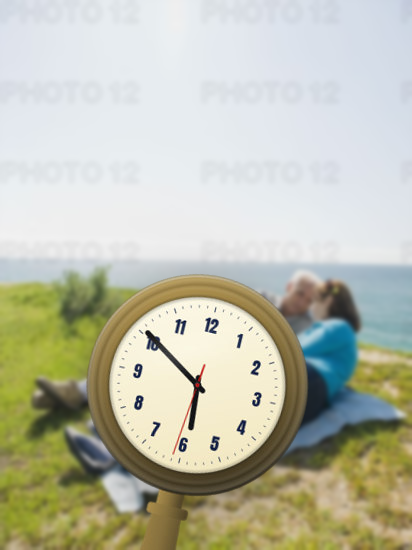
5:50:31
